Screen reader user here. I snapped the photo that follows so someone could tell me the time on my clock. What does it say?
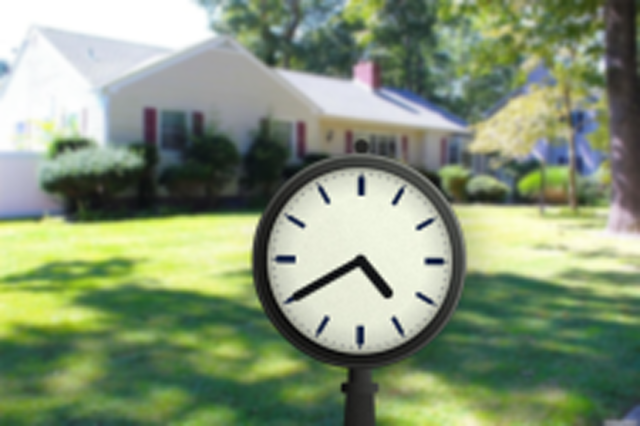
4:40
